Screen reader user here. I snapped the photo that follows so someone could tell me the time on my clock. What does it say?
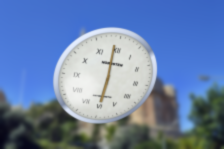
5:59
